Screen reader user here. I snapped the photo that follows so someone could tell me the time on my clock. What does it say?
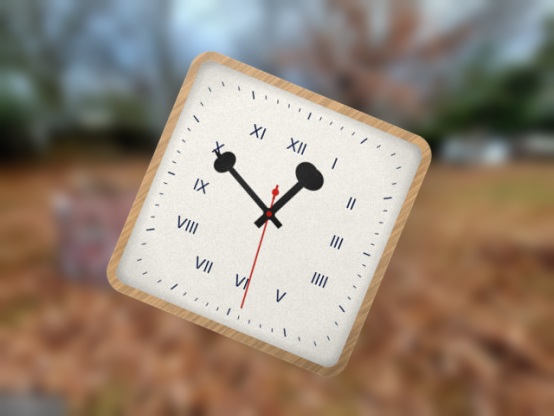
12:49:29
